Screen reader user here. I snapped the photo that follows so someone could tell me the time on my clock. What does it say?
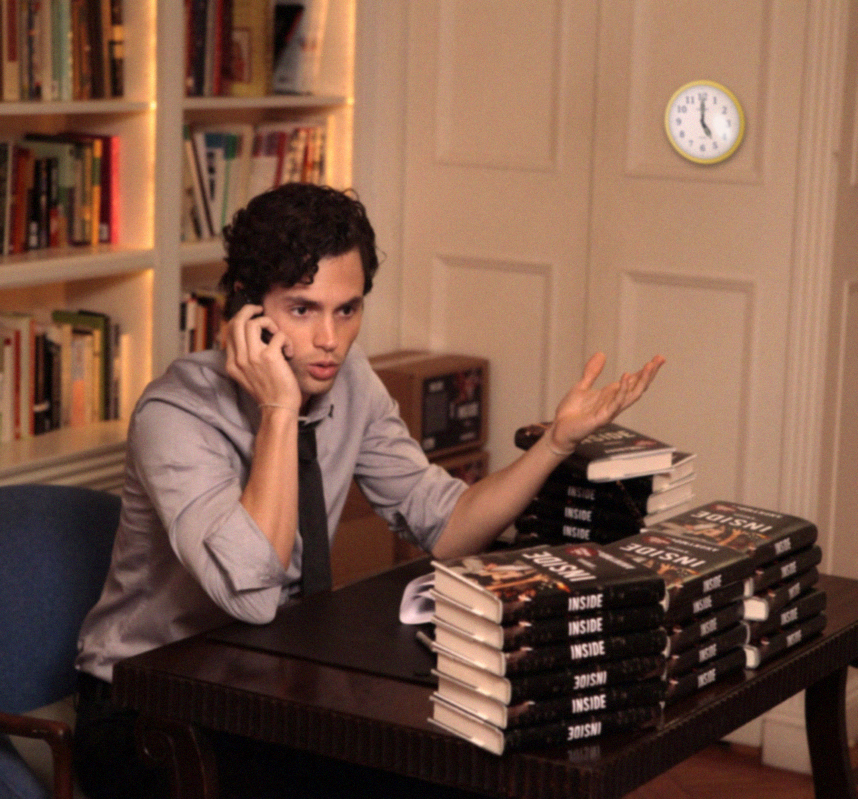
5:00
